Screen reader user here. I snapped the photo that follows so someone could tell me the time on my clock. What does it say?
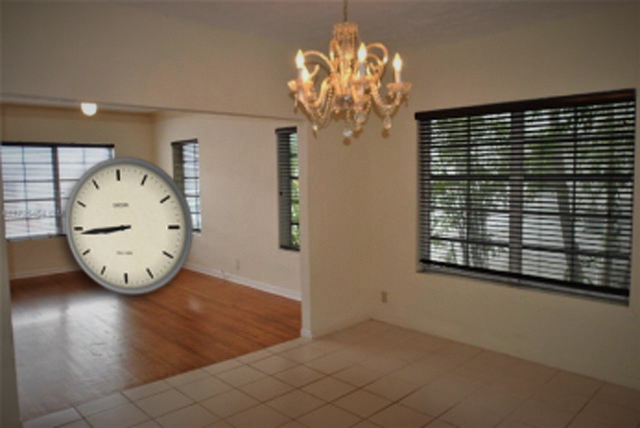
8:44
